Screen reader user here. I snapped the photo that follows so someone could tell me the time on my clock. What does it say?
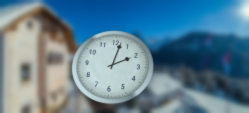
2:02
